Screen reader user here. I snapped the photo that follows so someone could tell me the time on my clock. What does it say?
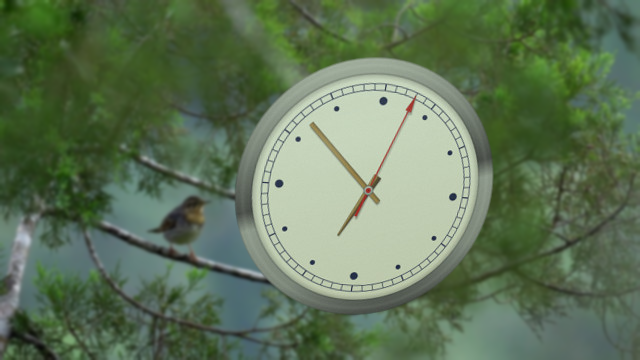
6:52:03
